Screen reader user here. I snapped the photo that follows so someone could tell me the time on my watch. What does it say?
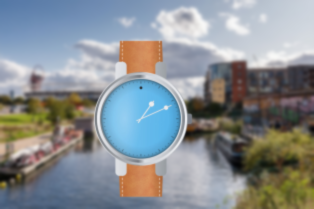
1:11
